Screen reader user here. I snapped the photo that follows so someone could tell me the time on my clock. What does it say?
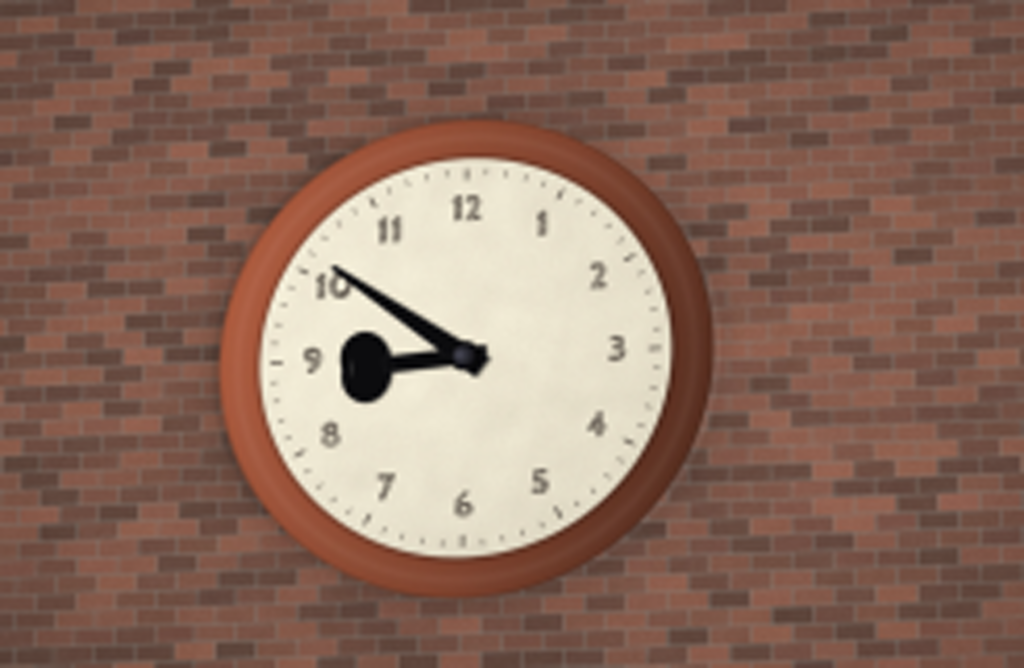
8:51
